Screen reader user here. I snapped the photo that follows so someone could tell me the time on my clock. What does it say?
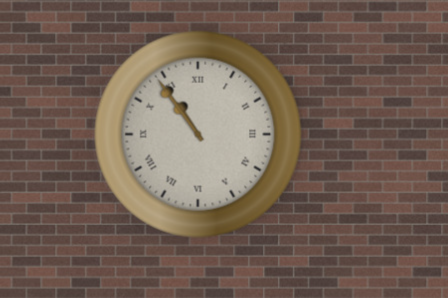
10:54
